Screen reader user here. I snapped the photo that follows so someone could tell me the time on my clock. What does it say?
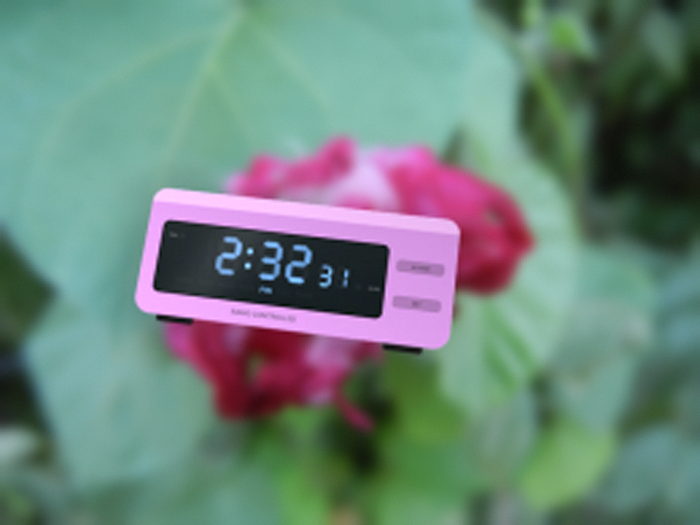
2:32:31
